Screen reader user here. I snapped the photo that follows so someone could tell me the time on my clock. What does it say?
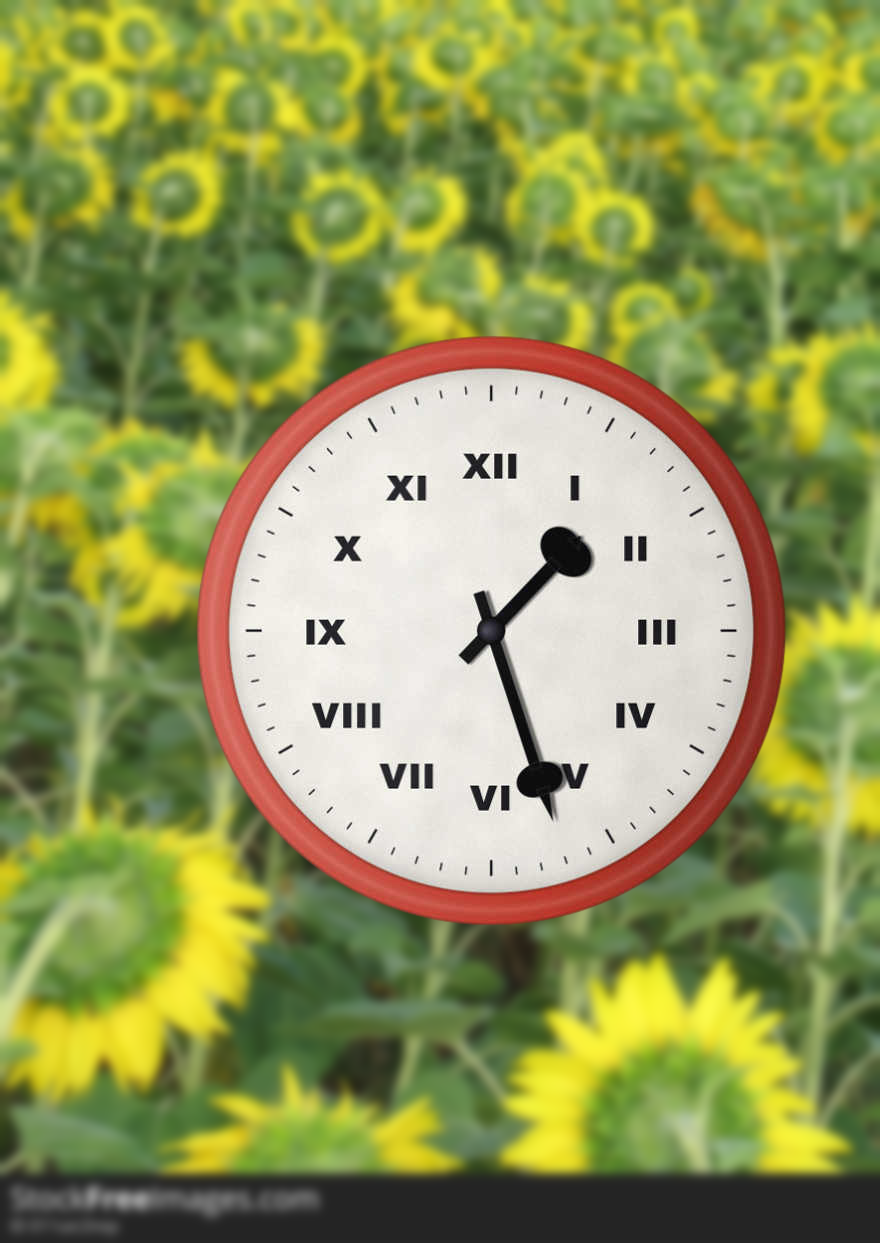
1:27
